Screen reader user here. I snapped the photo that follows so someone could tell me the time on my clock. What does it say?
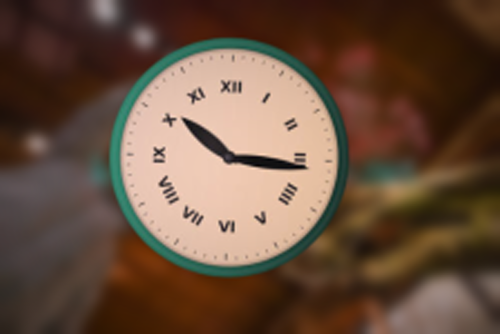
10:16
